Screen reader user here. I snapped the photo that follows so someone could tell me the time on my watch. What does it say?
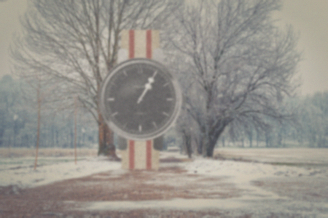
1:05
